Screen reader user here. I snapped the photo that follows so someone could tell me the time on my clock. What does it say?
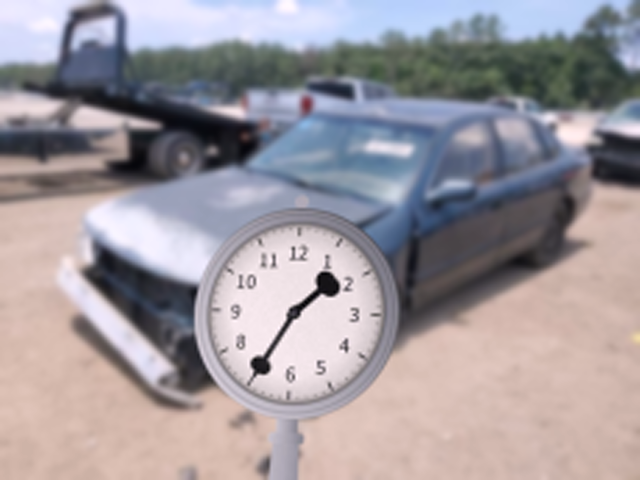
1:35
